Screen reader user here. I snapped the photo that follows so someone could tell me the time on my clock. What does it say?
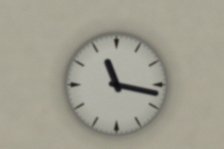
11:17
